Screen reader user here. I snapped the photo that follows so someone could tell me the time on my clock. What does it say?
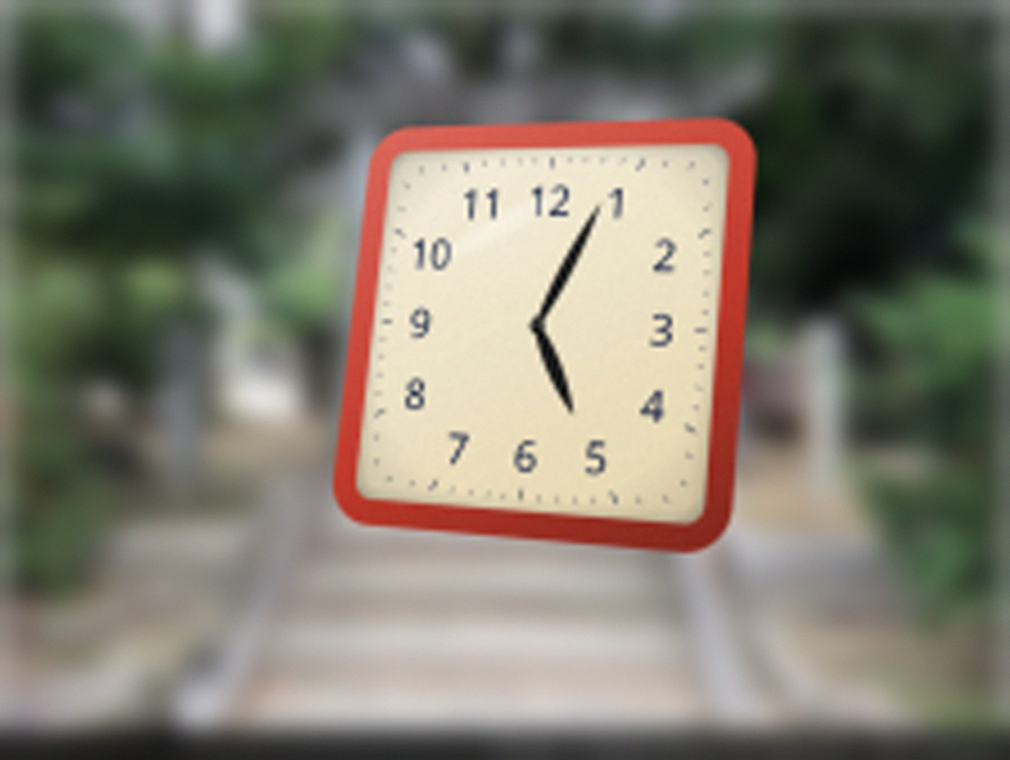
5:04
